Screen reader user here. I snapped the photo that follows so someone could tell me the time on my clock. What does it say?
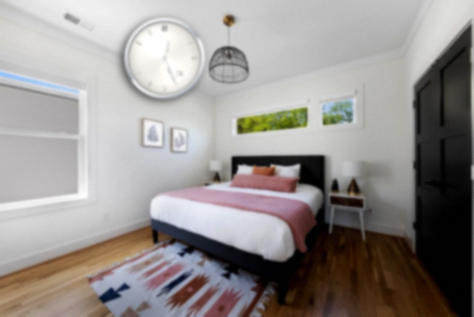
12:26
